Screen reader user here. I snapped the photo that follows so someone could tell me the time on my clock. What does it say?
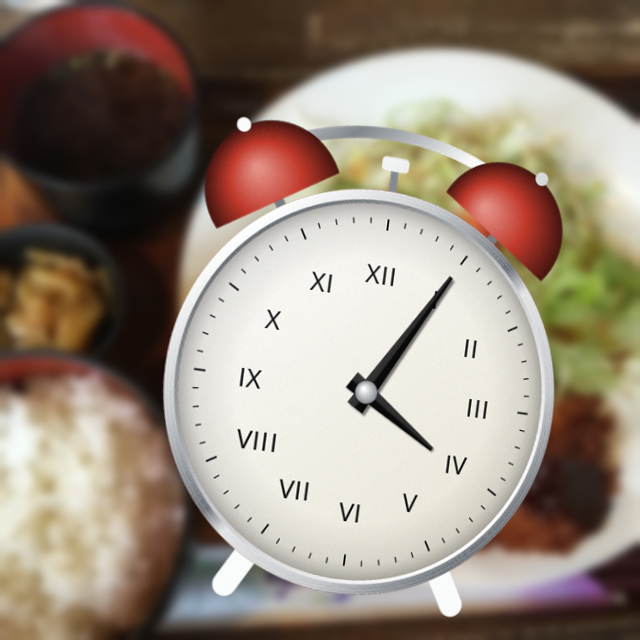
4:05
